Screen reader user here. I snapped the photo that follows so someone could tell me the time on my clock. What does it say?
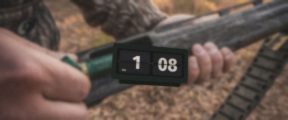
1:08
